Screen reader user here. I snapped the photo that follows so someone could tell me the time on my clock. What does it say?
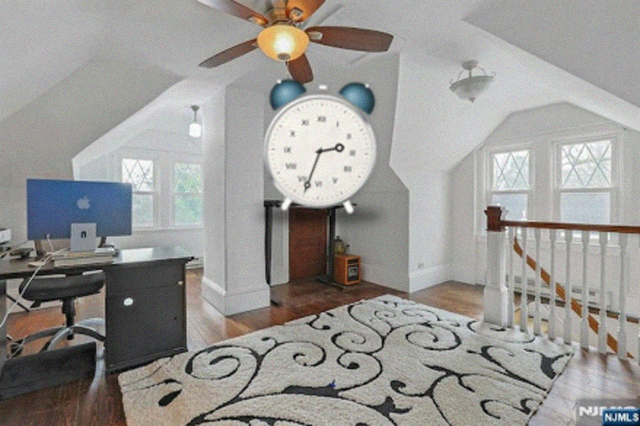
2:33
